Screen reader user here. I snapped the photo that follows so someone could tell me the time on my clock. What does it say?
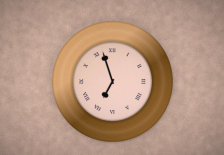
6:57
